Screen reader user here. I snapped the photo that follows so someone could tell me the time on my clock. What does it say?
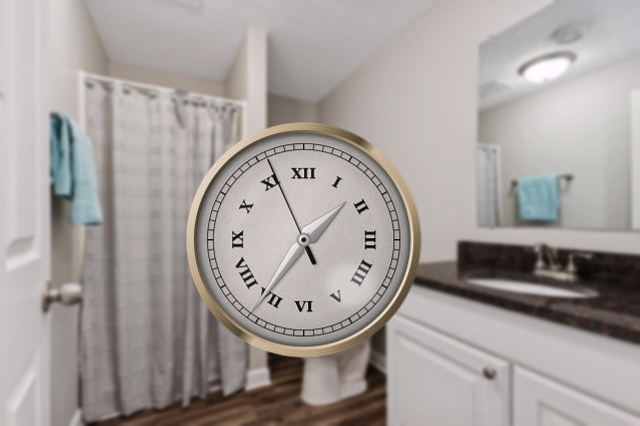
1:35:56
